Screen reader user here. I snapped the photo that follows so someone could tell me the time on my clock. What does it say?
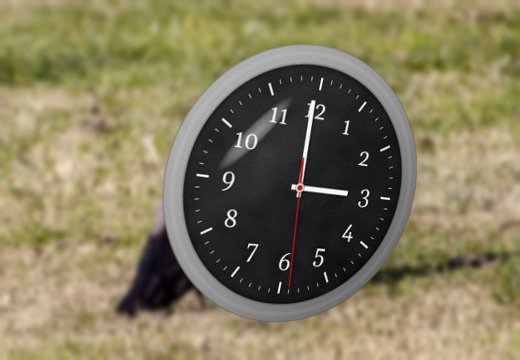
2:59:29
